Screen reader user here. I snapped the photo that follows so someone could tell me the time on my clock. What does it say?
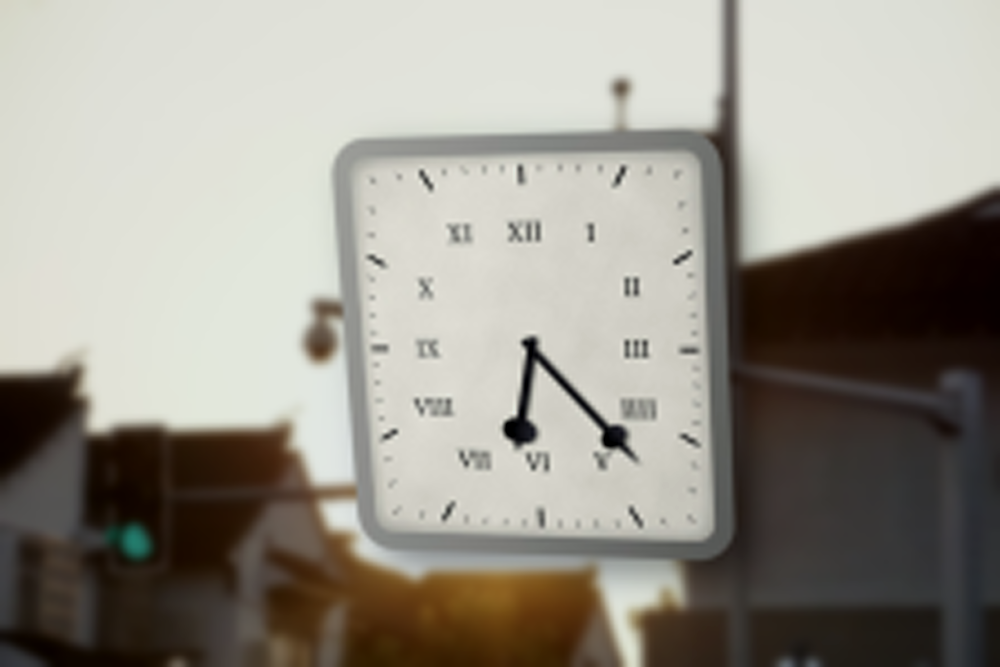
6:23
